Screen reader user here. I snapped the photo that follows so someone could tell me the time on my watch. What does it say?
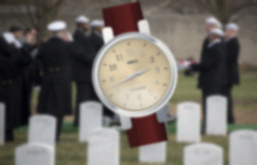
2:42
